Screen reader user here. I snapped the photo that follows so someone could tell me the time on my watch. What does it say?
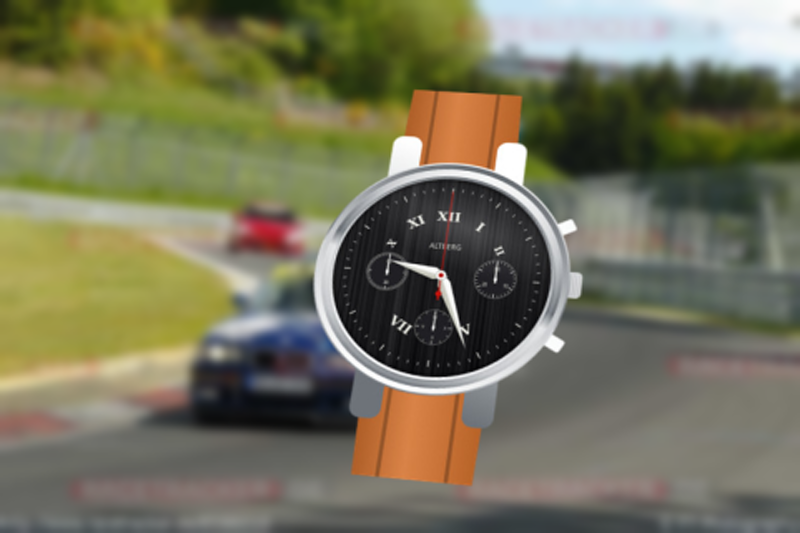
9:26
